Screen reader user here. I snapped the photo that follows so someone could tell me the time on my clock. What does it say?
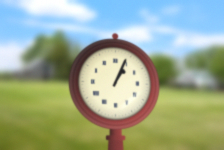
1:04
